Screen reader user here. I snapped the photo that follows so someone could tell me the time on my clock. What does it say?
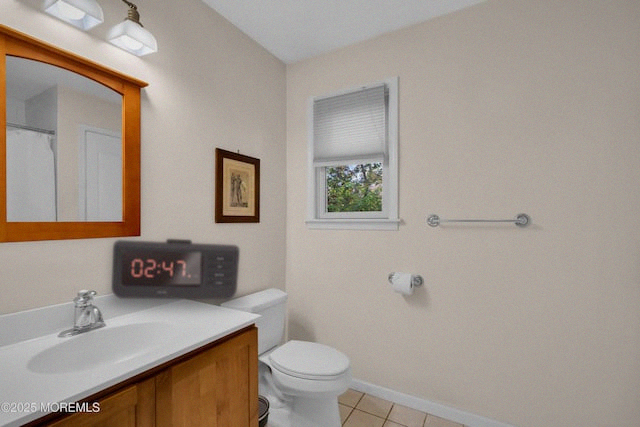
2:47
